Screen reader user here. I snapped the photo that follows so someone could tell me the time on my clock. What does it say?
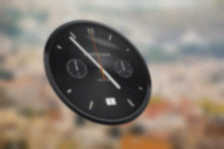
4:54
